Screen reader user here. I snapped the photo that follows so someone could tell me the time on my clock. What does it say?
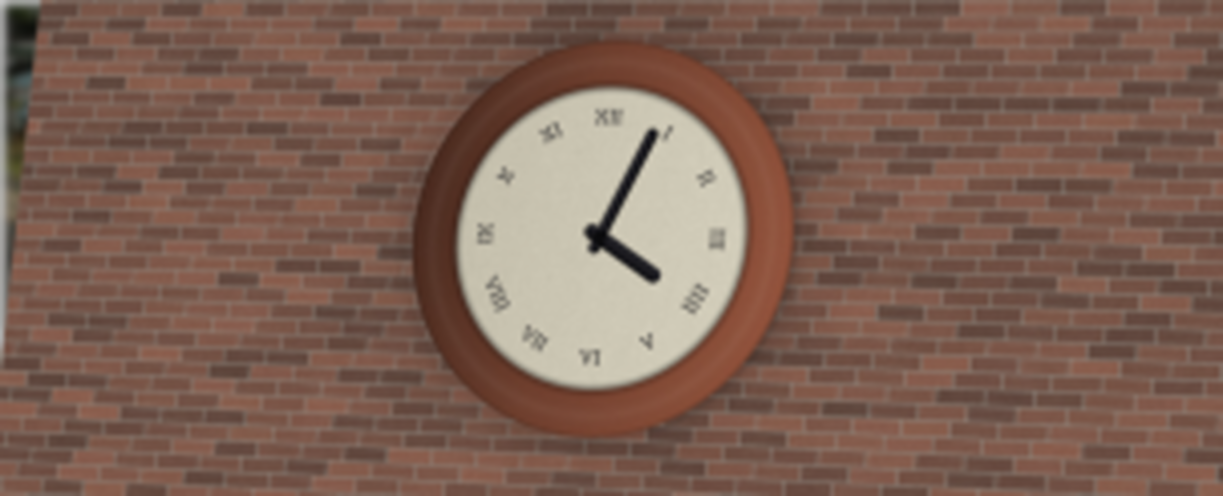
4:04
